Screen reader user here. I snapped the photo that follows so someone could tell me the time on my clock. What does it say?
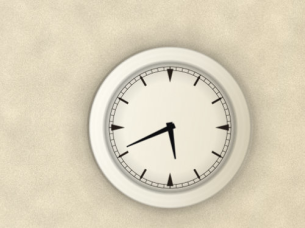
5:41
